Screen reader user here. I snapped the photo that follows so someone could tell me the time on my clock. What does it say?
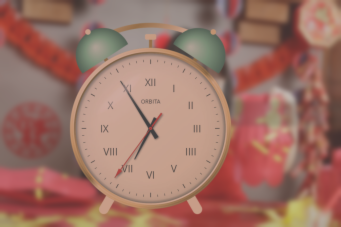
6:54:36
